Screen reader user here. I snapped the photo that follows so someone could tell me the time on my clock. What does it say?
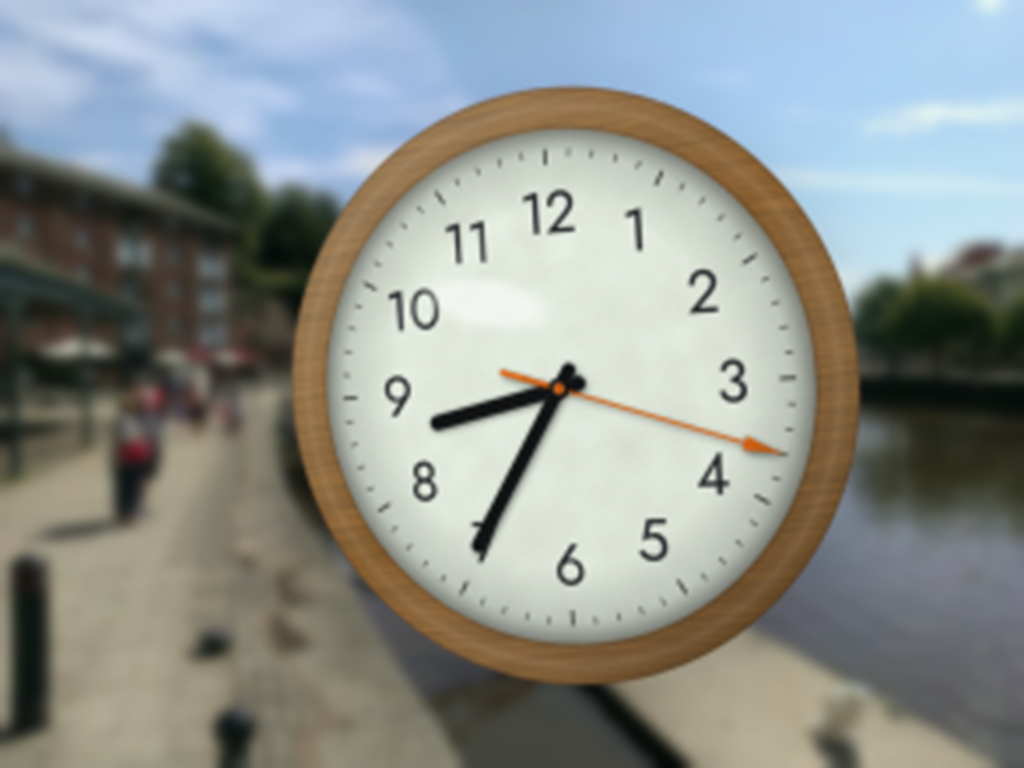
8:35:18
